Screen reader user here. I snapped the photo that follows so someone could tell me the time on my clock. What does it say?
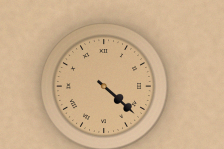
4:22
